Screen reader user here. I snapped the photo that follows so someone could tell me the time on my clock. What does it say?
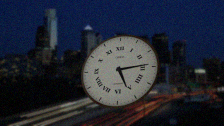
5:14
